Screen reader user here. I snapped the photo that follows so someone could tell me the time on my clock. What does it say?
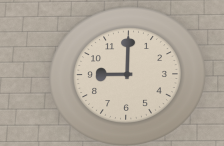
9:00
